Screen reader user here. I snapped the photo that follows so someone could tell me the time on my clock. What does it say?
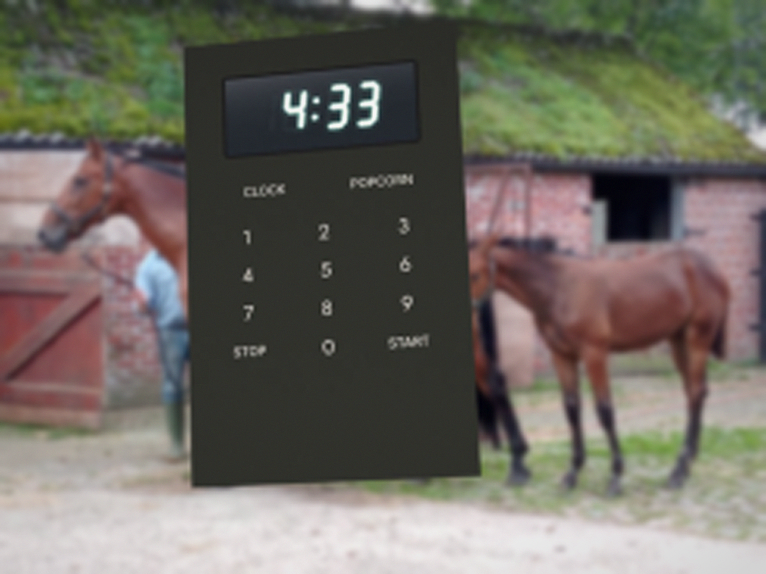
4:33
